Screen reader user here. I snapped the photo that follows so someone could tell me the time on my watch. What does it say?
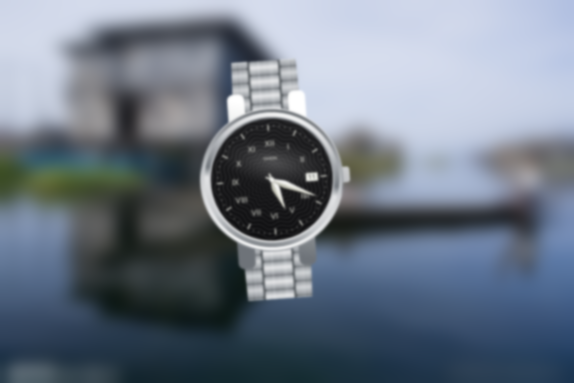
5:19
